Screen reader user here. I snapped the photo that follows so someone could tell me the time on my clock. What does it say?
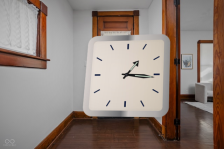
1:16
